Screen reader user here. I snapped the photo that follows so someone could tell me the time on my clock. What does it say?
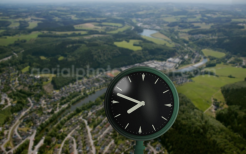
7:48
